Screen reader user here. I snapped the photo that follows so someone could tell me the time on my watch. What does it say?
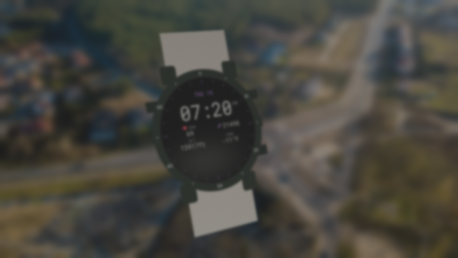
7:20
